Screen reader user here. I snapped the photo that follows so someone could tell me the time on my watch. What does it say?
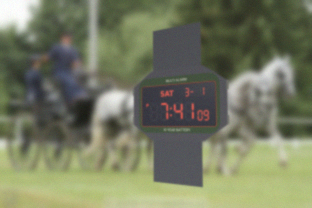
7:41
